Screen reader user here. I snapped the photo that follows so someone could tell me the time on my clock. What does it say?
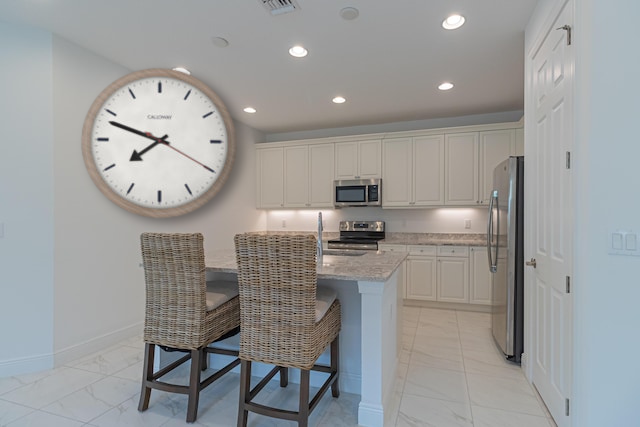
7:48:20
